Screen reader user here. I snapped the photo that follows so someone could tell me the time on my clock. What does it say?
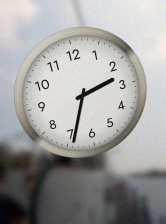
2:34
